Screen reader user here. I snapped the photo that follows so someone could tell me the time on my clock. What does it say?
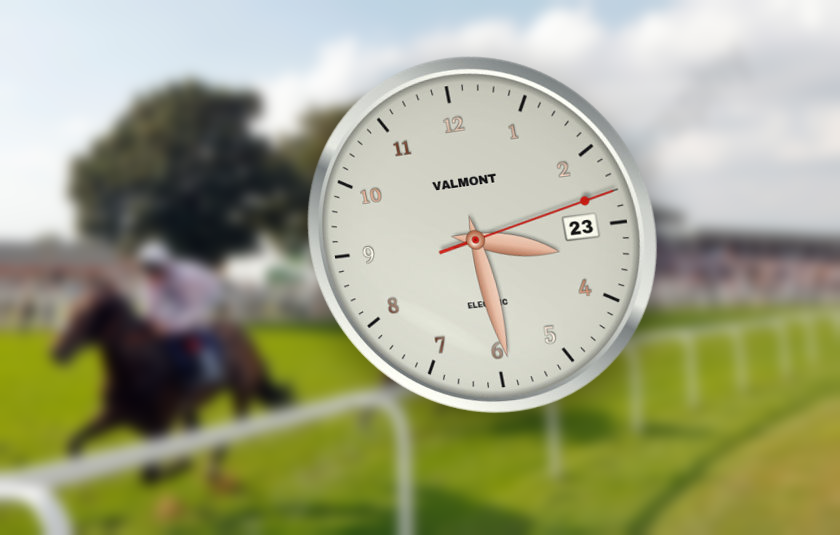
3:29:13
